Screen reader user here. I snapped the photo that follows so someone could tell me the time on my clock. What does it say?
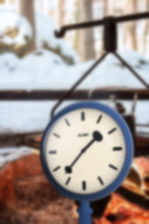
1:37
